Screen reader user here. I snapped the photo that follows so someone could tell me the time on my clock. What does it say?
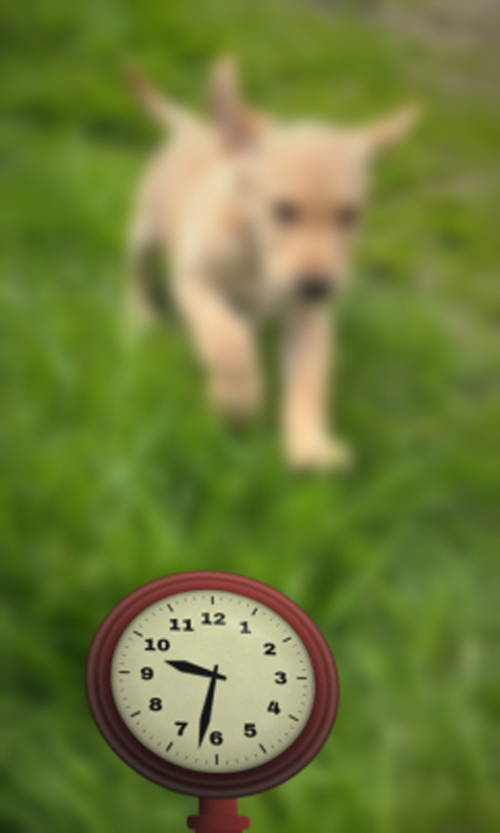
9:32
